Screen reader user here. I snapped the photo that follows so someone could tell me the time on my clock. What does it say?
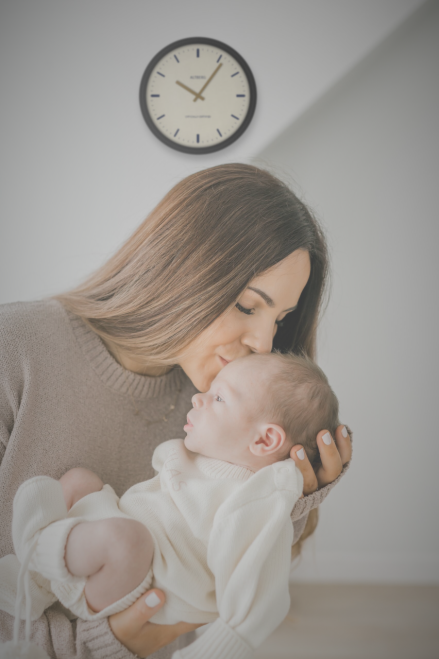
10:06
